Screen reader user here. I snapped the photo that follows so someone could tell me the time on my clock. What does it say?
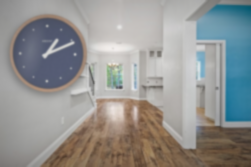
1:11
